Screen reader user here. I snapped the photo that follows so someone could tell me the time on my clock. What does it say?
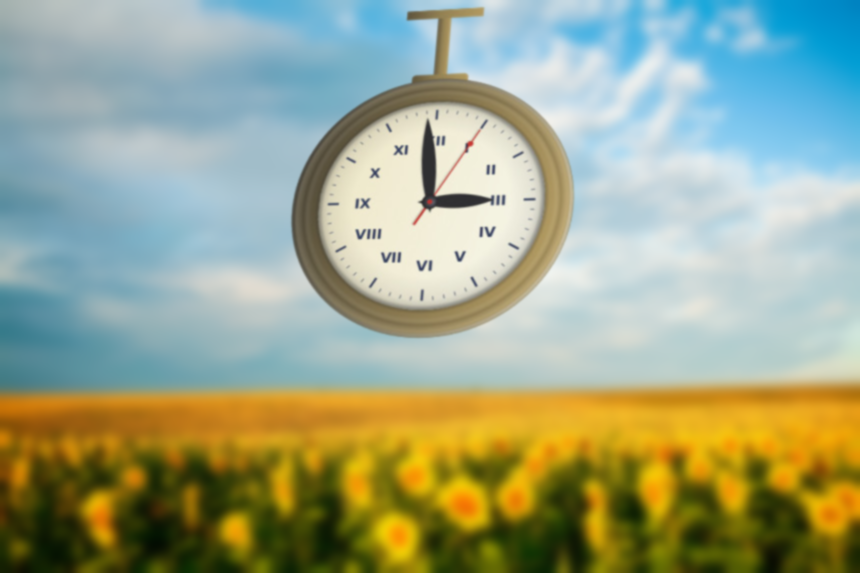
2:59:05
